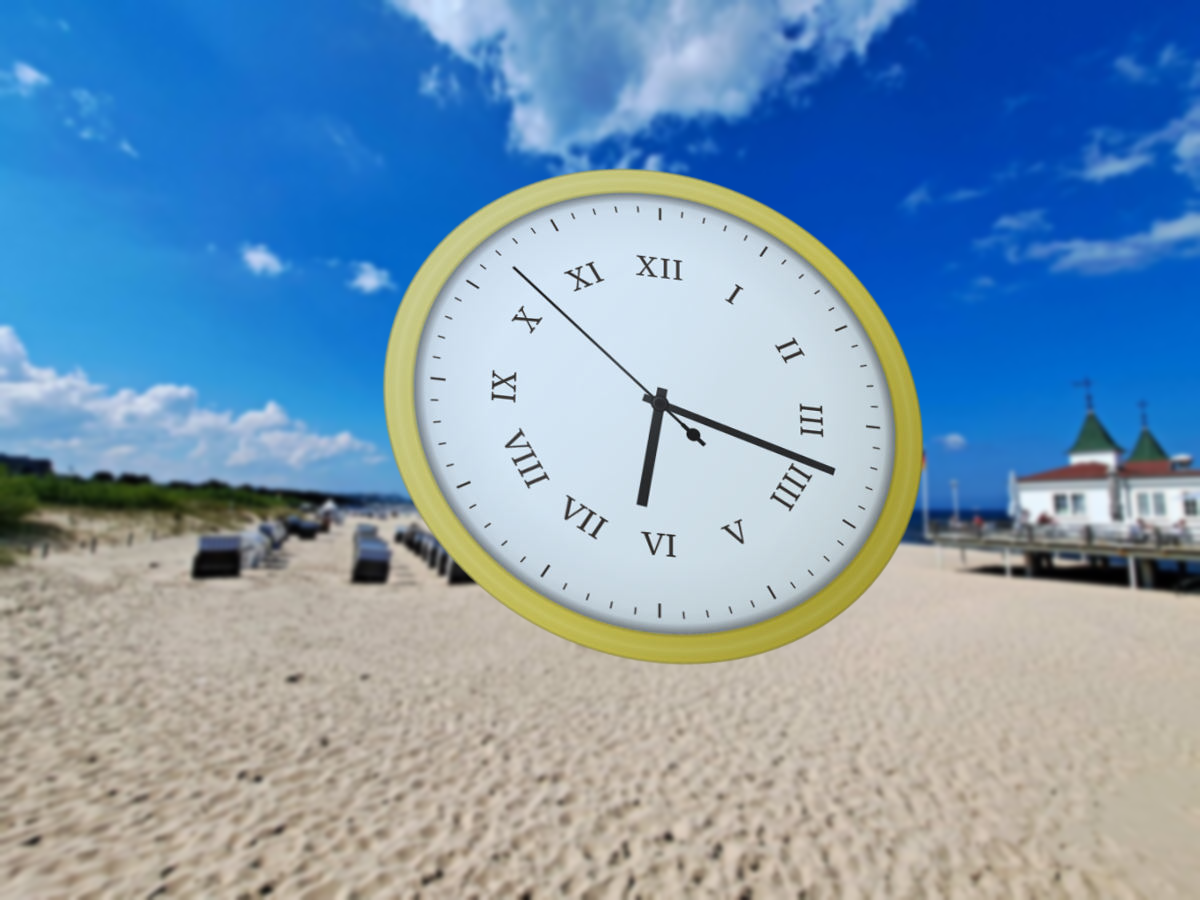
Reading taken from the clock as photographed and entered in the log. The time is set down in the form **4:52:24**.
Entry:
**6:17:52**
